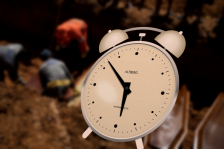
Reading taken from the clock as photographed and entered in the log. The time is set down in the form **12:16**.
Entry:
**5:52**
